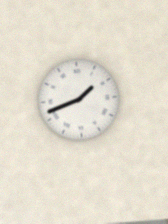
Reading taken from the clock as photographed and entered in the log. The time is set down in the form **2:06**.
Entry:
**1:42**
